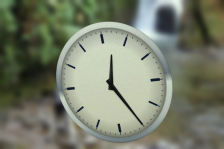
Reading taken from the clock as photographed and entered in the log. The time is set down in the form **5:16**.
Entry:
**12:25**
